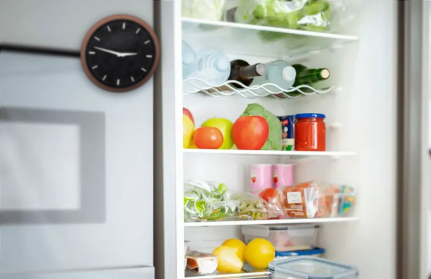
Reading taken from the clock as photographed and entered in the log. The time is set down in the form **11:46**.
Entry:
**2:47**
